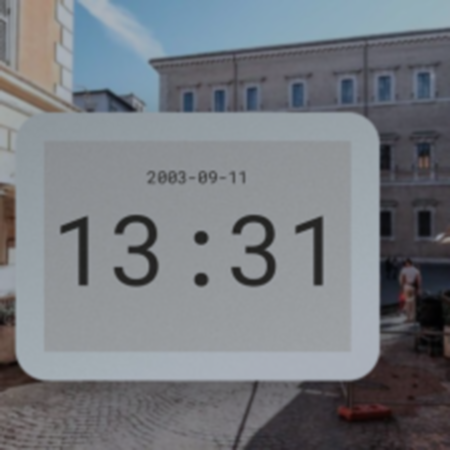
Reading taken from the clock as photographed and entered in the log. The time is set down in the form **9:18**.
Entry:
**13:31**
